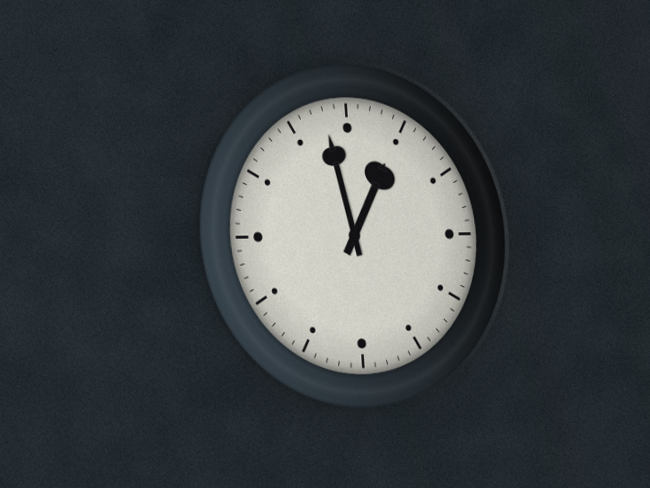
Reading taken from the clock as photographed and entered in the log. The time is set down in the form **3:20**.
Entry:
**12:58**
